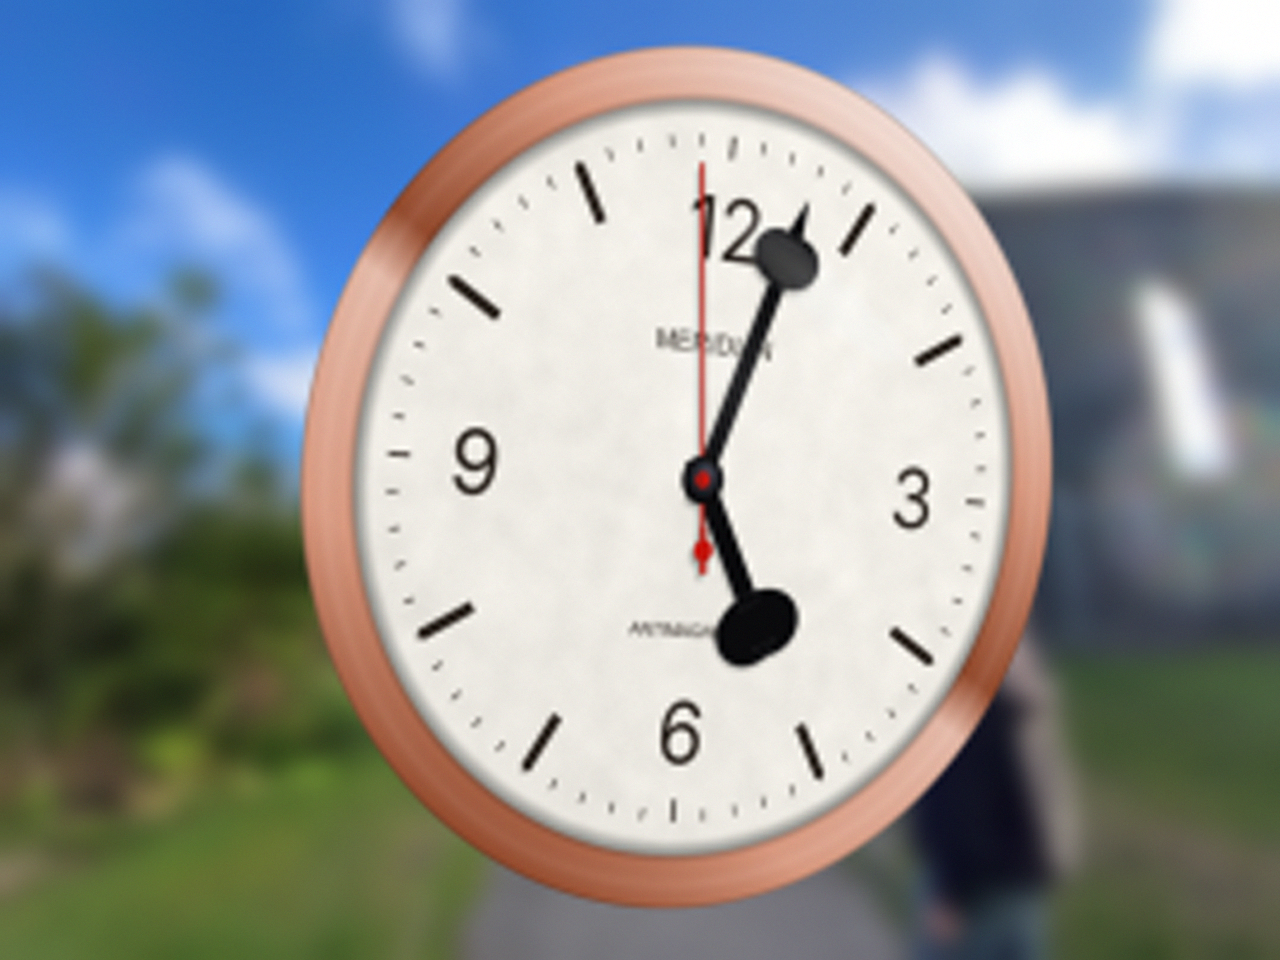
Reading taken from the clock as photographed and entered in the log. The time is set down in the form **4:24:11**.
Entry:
**5:02:59**
